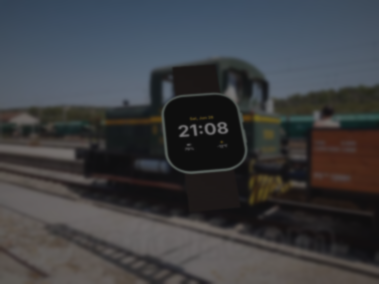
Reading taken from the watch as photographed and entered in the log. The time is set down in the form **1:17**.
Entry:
**21:08**
